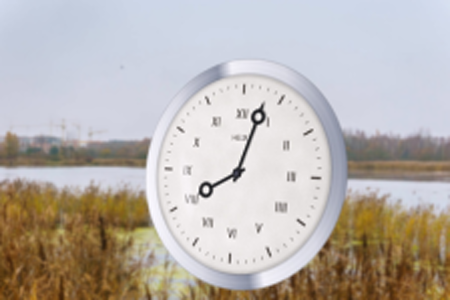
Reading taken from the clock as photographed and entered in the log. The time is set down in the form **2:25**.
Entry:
**8:03**
